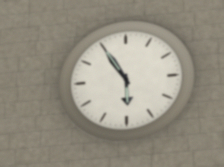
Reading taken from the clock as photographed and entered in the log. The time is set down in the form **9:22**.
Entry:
**5:55**
